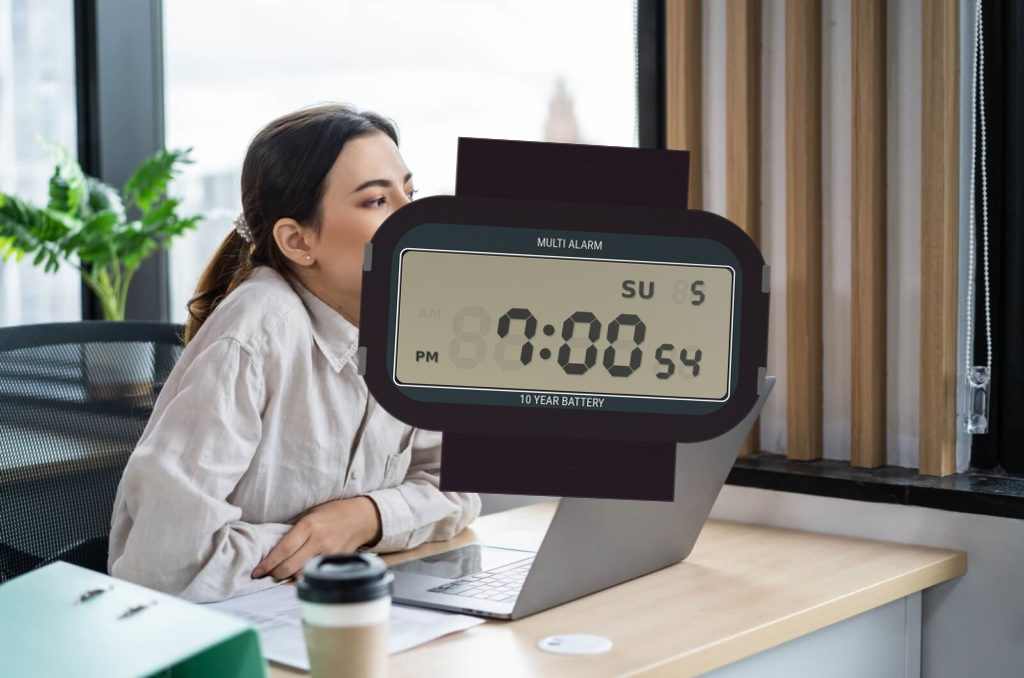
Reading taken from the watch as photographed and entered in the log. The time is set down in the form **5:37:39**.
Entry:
**7:00:54**
